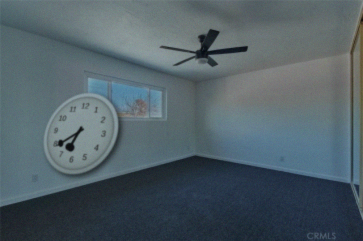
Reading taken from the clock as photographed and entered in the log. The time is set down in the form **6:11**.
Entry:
**6:39**
